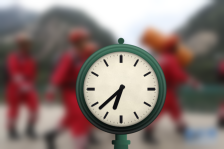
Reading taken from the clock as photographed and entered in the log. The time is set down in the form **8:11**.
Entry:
**6:38**
